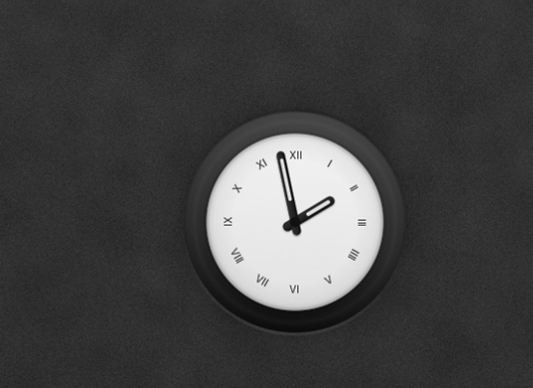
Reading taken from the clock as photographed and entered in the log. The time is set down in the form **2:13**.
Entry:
**1:58**
